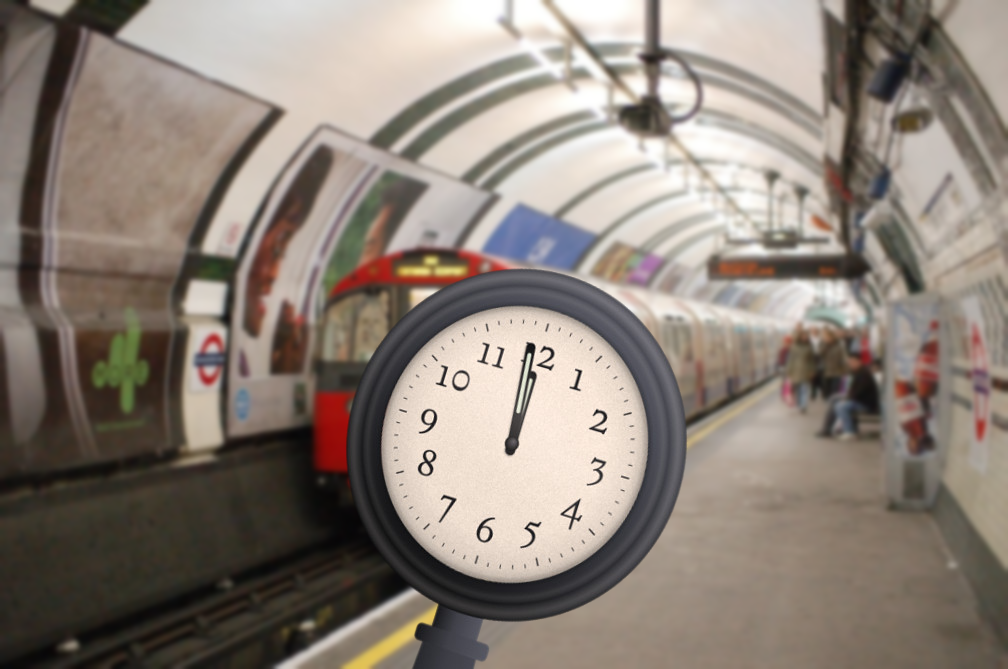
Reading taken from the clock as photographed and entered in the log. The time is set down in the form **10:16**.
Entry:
**11:59**
